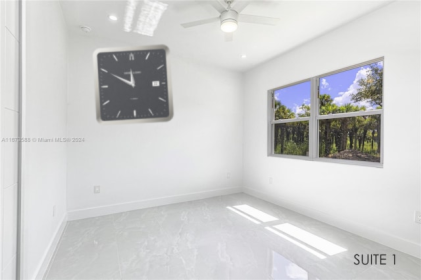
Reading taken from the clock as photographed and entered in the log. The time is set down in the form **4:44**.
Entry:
**11:50**
